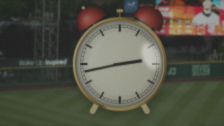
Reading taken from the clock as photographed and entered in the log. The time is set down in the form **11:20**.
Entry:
**2:43**
